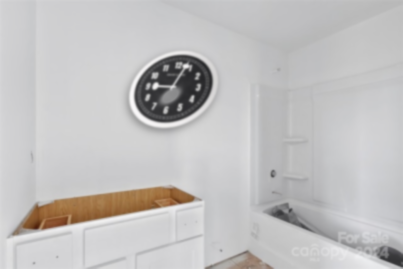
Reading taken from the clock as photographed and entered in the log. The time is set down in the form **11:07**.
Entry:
**9:03**
